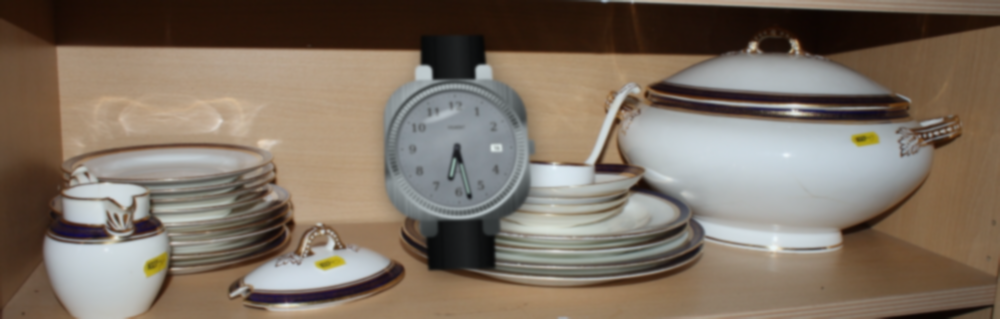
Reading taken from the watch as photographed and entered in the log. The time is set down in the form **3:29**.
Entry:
**6:28**
